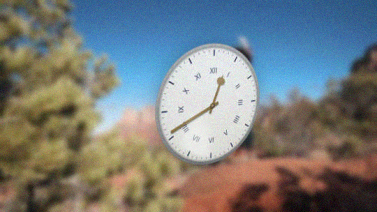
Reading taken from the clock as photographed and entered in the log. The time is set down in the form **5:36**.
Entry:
**12:41**
